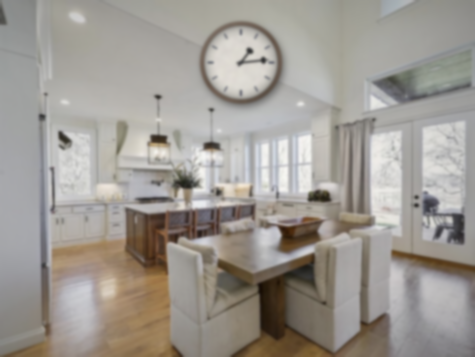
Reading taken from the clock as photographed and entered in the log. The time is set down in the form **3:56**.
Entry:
**1:14**
